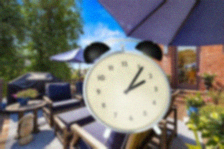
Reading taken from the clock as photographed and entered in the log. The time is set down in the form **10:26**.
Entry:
**2:06**
